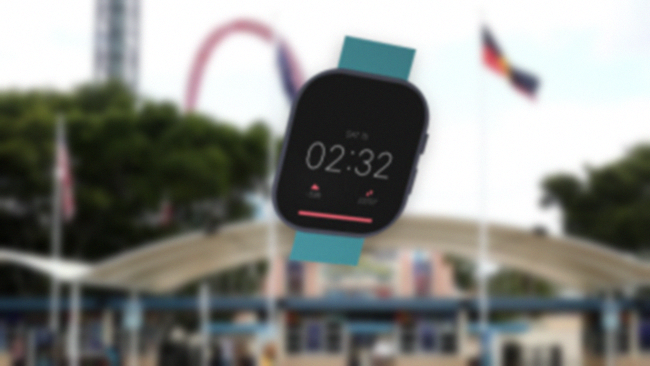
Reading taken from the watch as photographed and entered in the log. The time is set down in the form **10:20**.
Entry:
**2:32**
